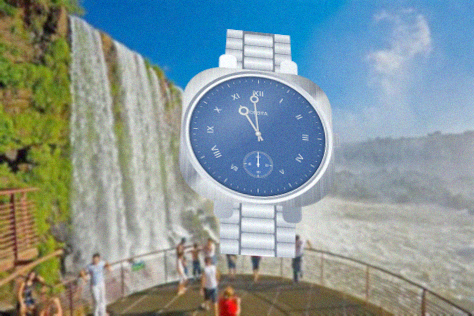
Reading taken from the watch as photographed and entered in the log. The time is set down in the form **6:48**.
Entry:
**10:59**
